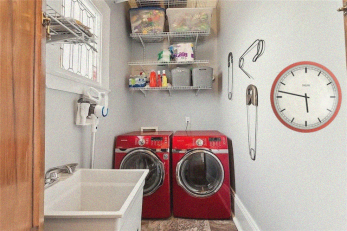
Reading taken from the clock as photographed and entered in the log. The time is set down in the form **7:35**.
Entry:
**5:47**
